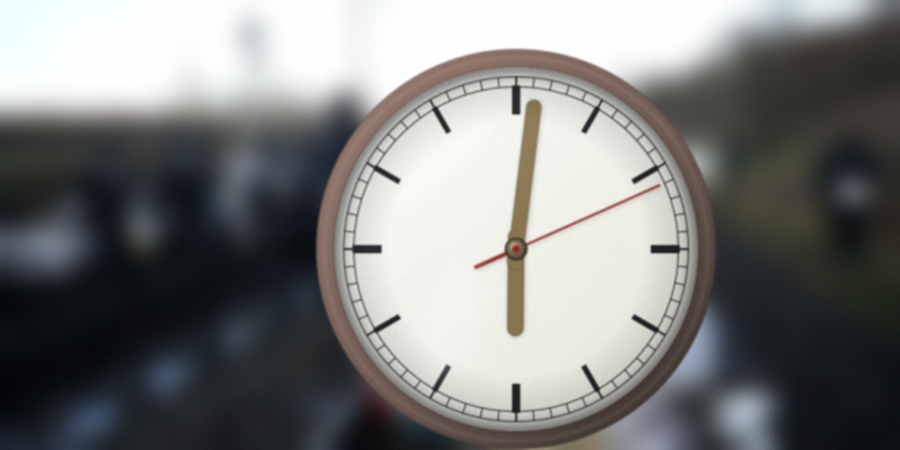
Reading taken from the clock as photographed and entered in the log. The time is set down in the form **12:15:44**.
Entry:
**6:01:11**
